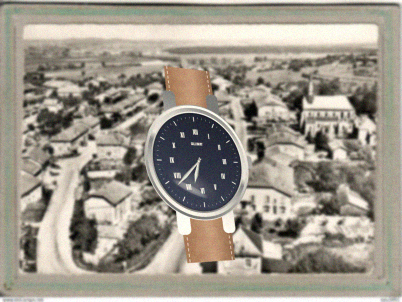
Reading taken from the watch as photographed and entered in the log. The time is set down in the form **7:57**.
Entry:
**6:38**
